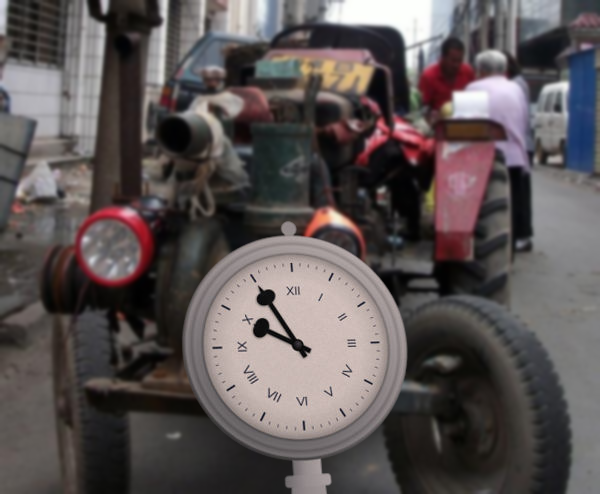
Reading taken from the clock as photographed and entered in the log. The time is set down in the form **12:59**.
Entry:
**9:55**
